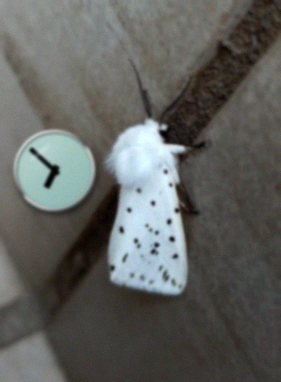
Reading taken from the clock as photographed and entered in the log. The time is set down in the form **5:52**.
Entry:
**6:52**
